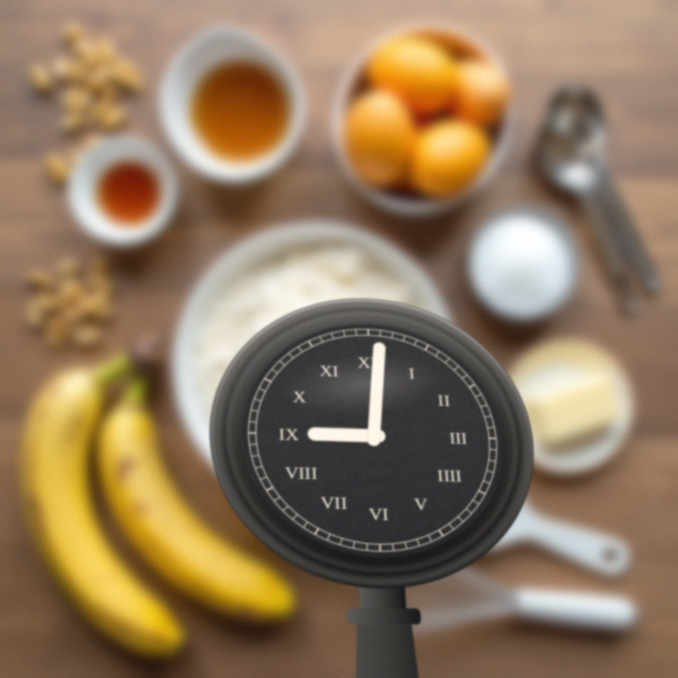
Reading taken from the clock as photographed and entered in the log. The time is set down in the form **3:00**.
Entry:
**9:01**
